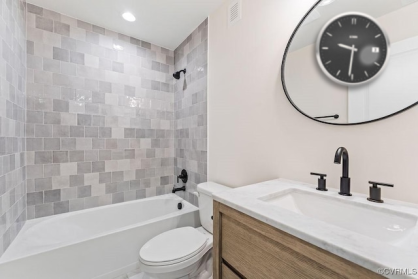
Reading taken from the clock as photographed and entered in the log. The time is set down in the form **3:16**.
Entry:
**9:31**
